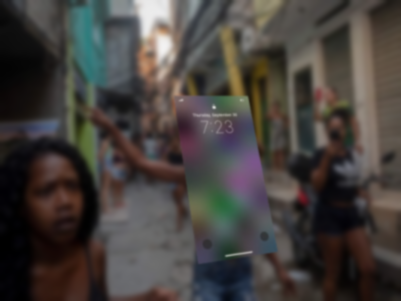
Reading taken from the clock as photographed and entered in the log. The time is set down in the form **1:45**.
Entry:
**7:23**
